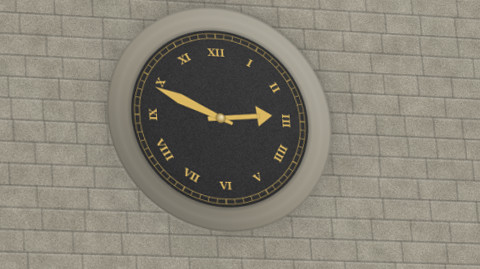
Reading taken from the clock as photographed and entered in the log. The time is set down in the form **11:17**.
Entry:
**2:49**
